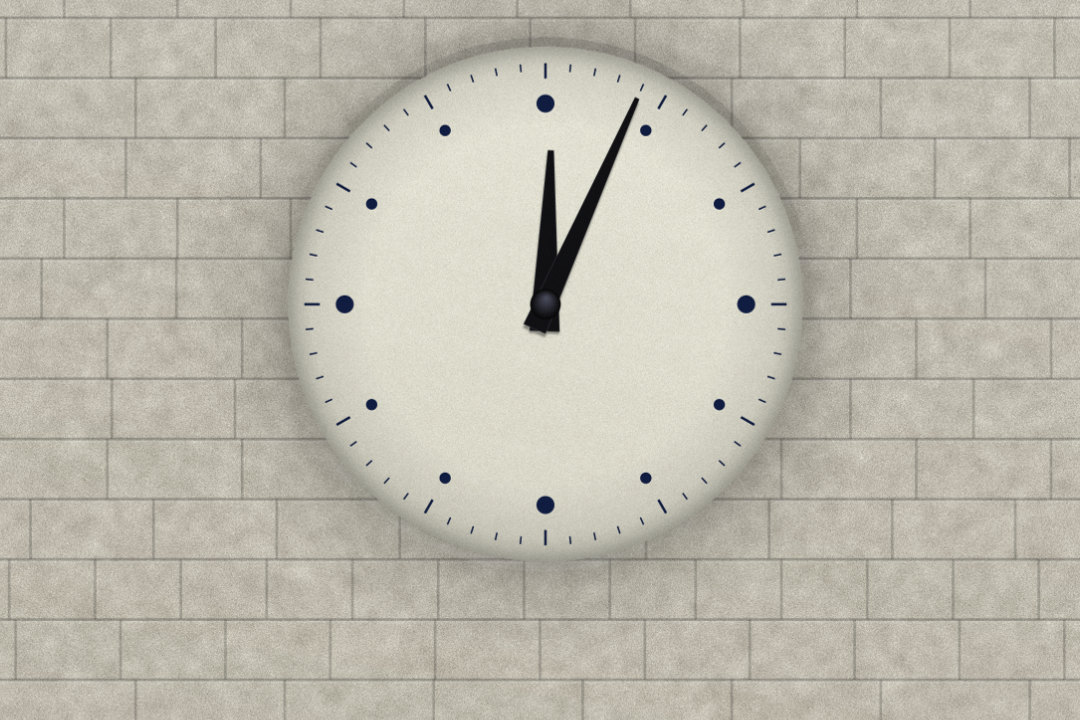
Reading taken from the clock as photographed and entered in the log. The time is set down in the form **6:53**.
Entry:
**12:04**
